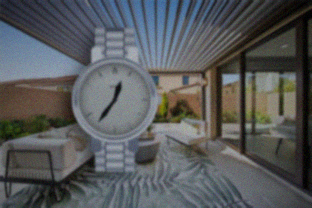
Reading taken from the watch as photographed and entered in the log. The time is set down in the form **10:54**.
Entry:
**12:36**
